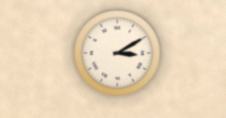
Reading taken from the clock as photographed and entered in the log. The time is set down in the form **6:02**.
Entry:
**3:10**
